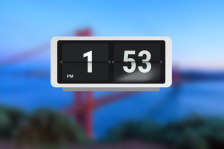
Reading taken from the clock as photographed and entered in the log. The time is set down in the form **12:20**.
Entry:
**1:53**
